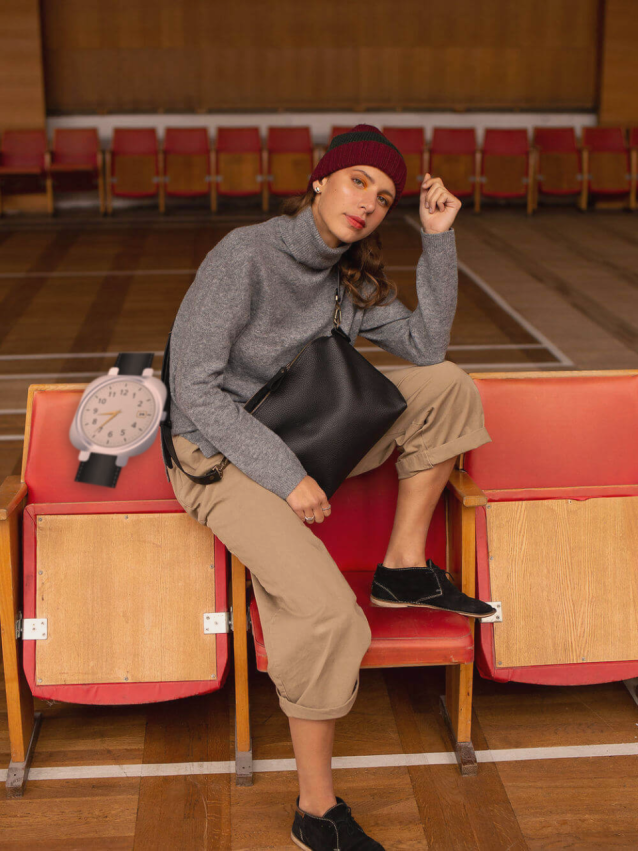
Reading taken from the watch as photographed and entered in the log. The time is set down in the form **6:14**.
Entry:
**8:36**
